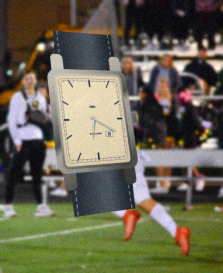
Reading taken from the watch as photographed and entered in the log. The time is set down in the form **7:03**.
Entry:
**6:20**
